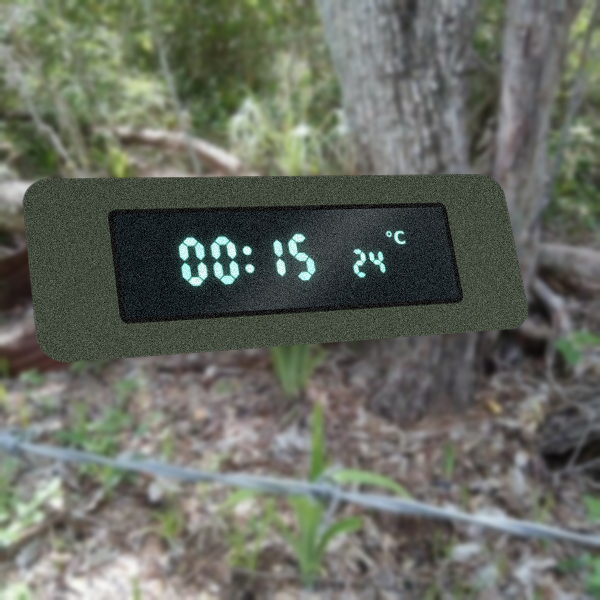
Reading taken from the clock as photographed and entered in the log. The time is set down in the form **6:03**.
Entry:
**0:15**
